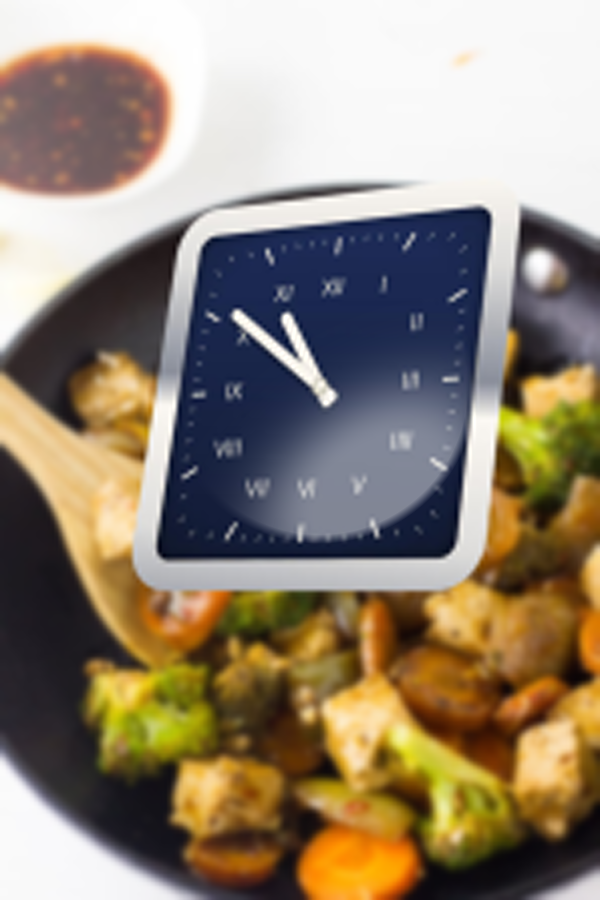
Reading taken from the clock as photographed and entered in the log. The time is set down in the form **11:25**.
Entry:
**10:51**
